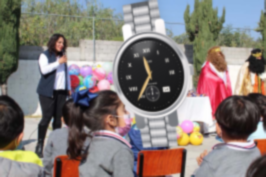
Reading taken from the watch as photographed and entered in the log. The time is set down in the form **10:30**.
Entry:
**11:36**
